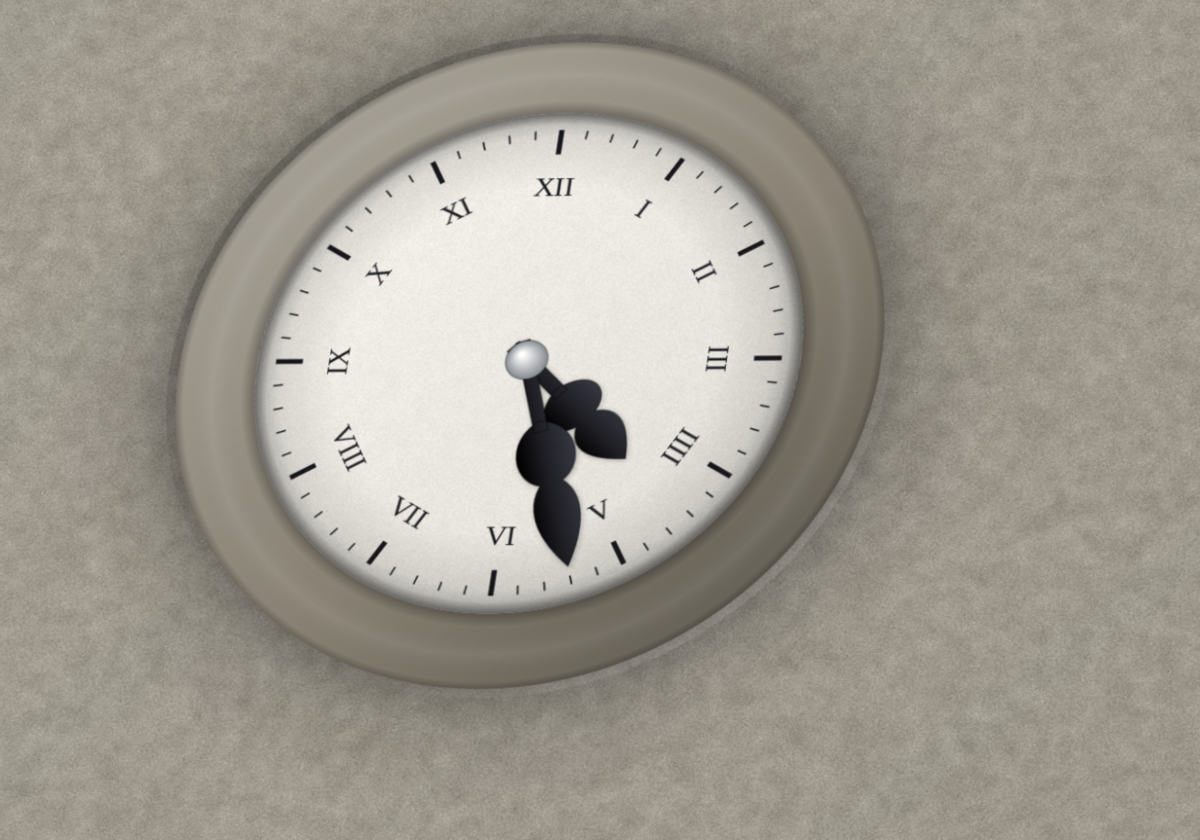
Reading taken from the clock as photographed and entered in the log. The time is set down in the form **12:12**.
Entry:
**4:27**
